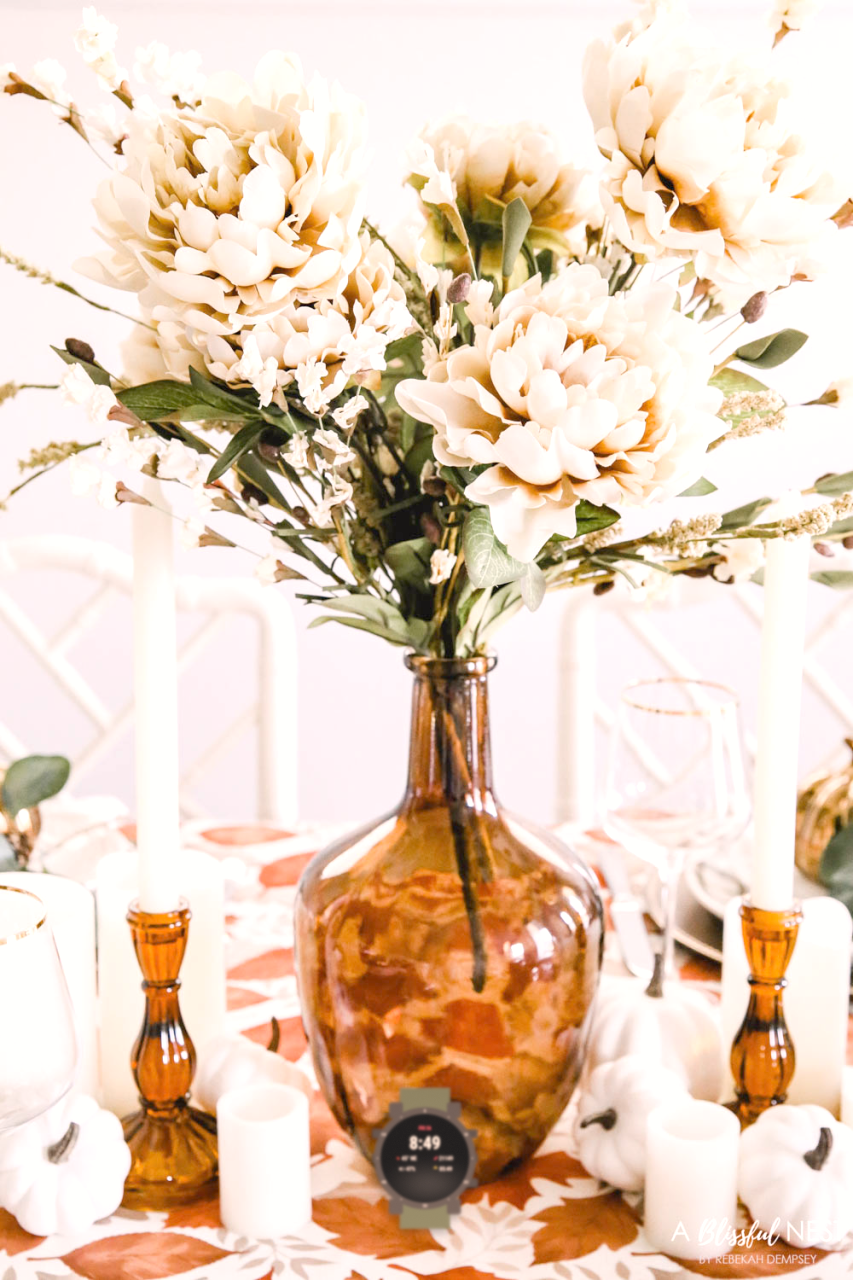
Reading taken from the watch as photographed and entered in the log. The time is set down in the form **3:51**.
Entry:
**8:49**
